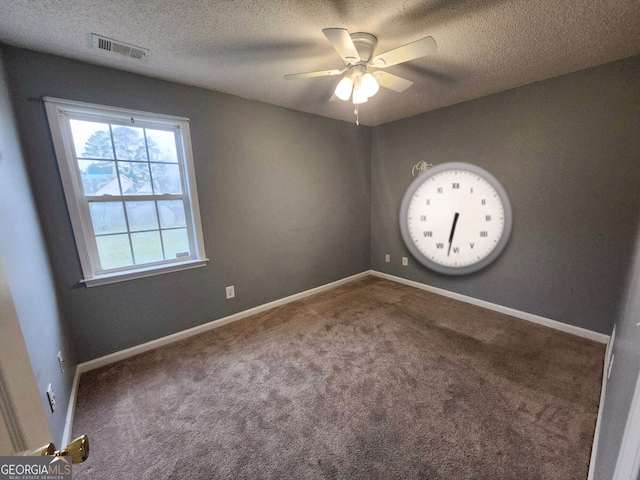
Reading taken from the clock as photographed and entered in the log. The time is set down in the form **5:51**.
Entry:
**6:32**
